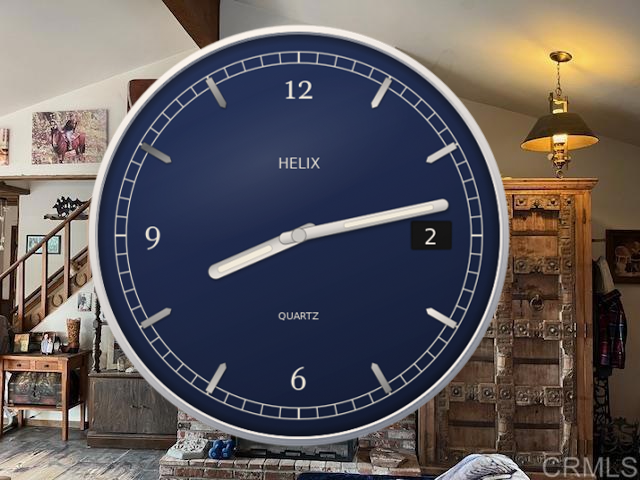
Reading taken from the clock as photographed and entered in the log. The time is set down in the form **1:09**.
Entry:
**8:13**
